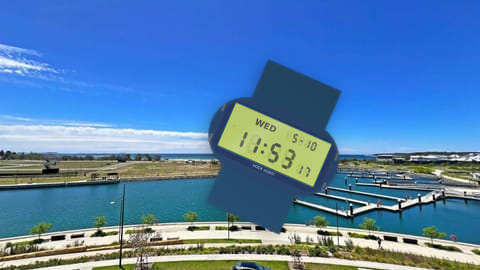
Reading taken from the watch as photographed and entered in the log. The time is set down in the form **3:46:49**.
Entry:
**11:53:17**
